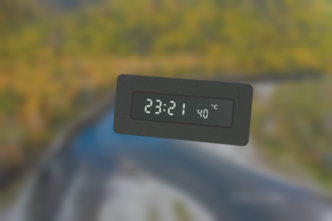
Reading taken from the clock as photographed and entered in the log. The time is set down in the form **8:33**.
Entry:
**23:21**
